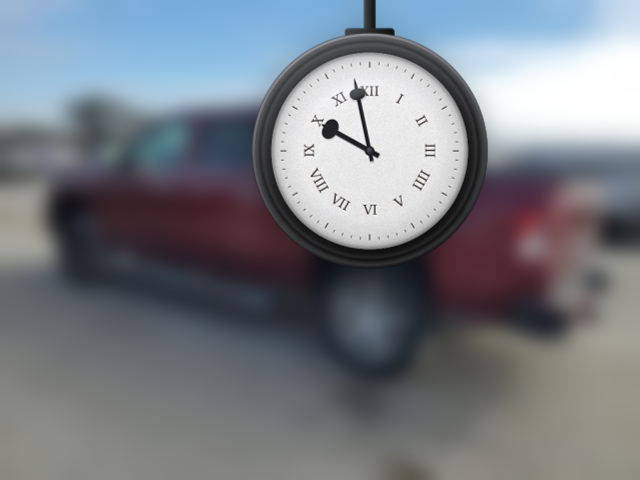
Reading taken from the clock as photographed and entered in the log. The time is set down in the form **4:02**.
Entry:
**9:58**
